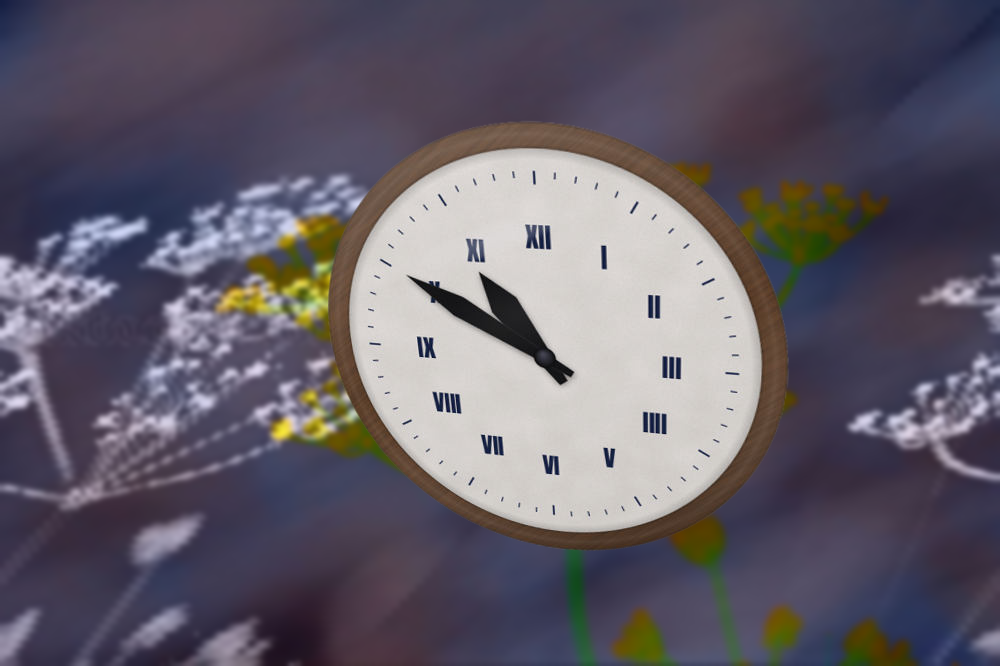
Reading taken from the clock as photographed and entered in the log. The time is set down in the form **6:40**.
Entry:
**10:50**
